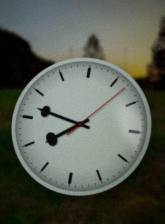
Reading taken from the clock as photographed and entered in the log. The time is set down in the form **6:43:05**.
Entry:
**7:47:07**
